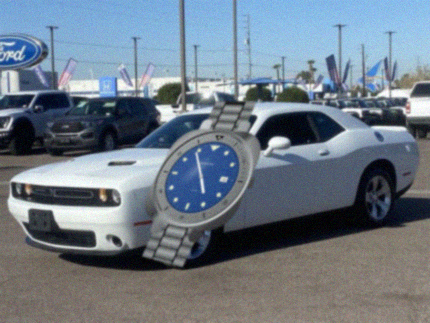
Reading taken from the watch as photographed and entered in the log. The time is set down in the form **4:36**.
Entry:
**4:54**
